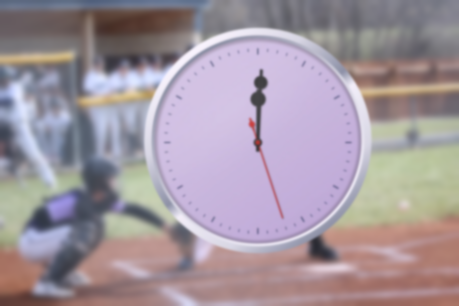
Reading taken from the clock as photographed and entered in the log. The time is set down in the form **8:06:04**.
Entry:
**12:00:27**
